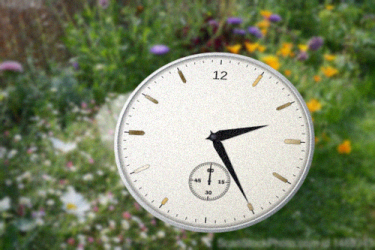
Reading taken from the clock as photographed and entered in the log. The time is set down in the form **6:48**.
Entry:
**2:25**
